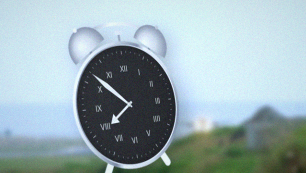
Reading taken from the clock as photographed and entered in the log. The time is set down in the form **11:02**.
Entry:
**7:52**
